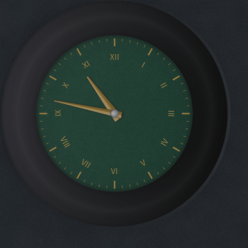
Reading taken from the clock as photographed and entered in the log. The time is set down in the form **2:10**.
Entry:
**10:47**
